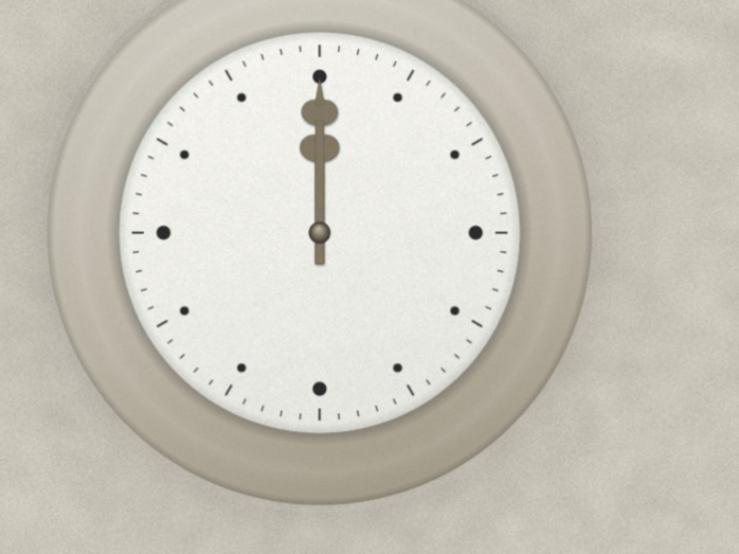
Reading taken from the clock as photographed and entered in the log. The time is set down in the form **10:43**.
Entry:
**12:00**
